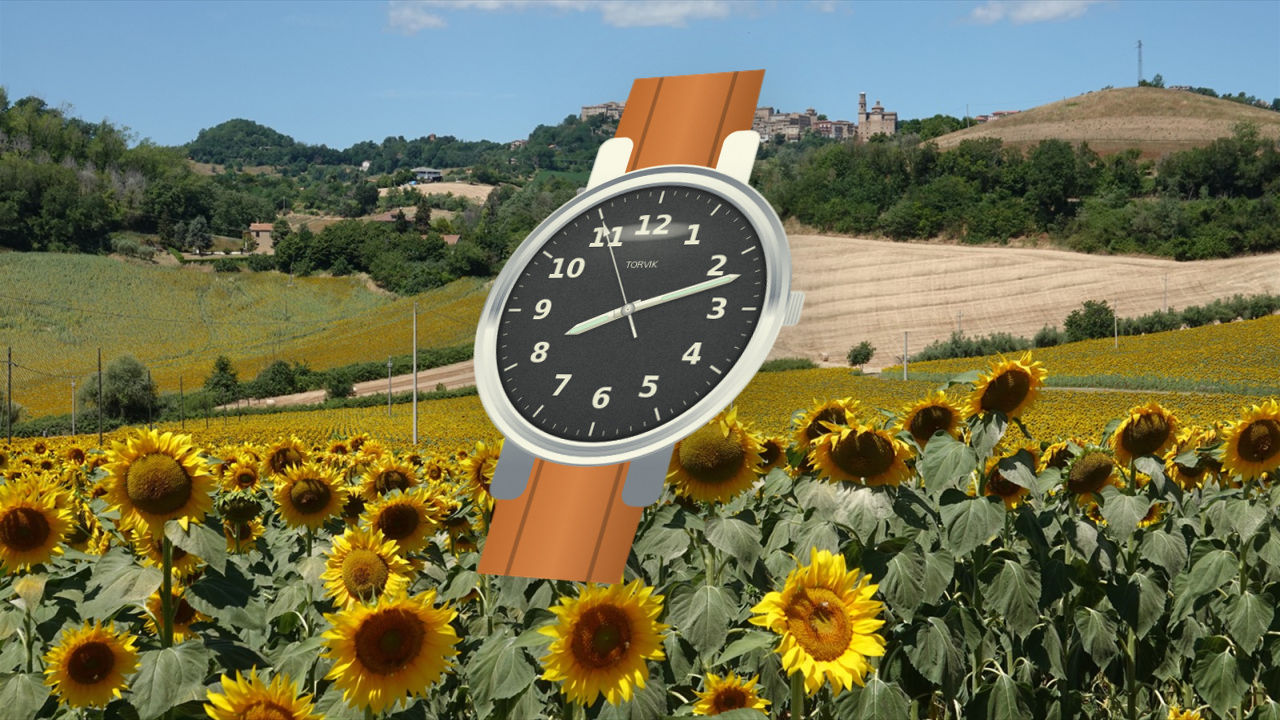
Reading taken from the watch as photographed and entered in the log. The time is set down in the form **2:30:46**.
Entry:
**8:11:55**
